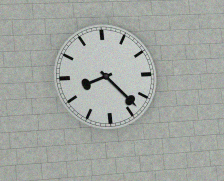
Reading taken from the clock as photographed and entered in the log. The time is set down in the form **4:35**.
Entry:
**8:23**
